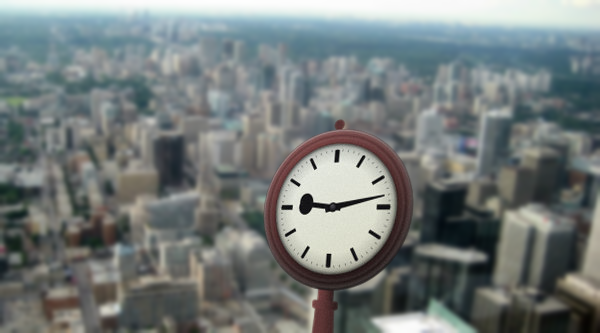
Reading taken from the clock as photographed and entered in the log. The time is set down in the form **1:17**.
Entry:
**9:13**
